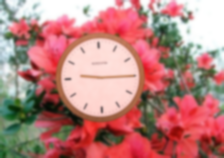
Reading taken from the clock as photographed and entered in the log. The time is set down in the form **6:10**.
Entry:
**9:15**
